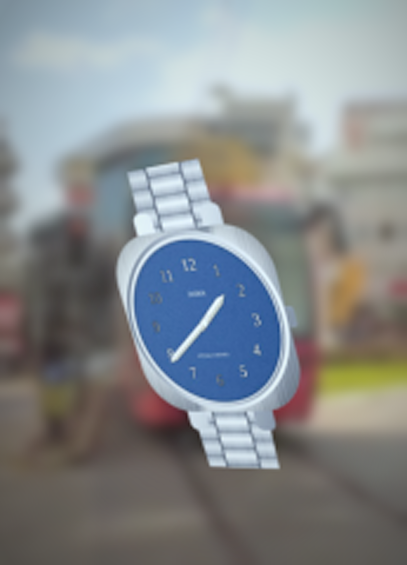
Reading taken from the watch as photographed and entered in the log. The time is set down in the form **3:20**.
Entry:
**1:39**
